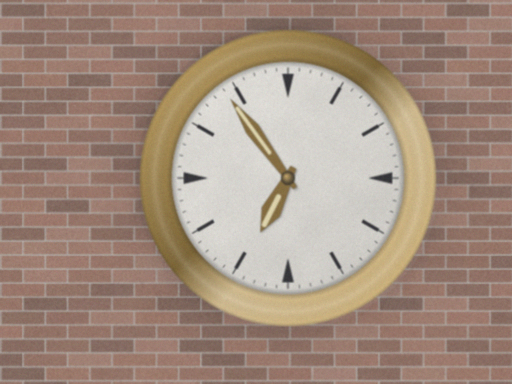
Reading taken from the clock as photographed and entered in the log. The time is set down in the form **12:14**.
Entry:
**6:54**
